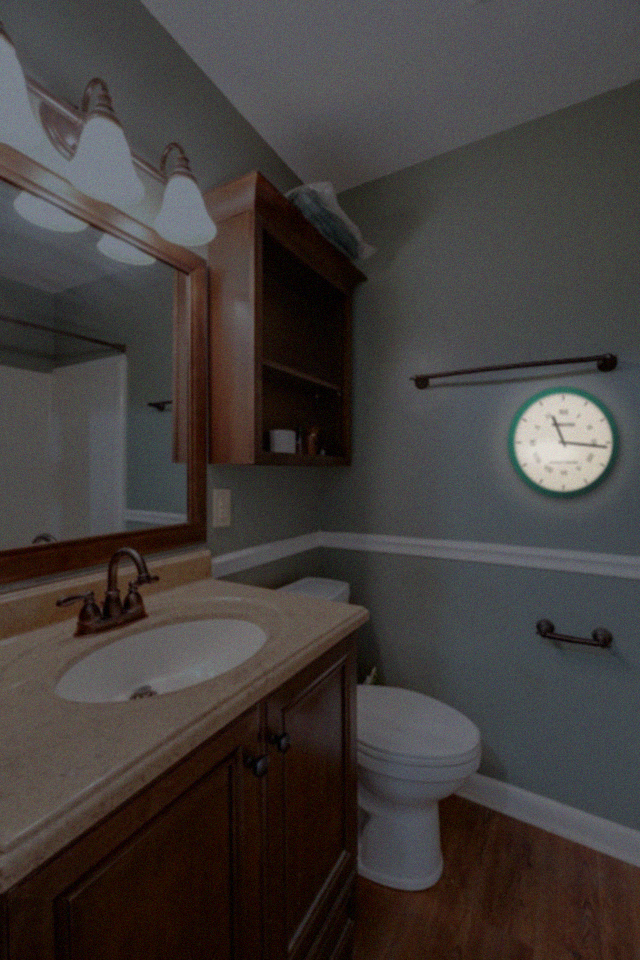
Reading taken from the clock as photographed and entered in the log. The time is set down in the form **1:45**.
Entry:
**11:16**
